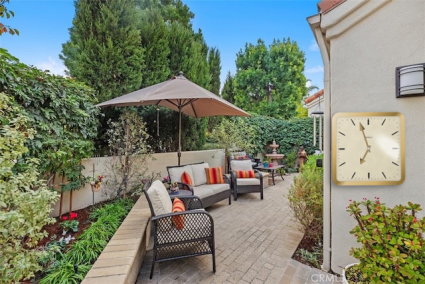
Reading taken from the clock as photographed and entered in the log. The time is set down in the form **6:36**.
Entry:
**6:57**
